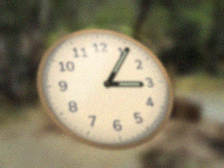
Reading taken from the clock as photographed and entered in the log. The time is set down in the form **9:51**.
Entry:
**3:06**
